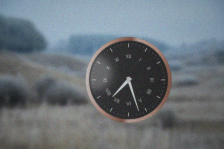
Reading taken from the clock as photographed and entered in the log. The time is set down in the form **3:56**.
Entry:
**7:27**
